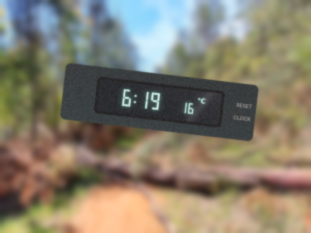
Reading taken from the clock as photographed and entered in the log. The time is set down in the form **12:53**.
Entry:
**6:19**
